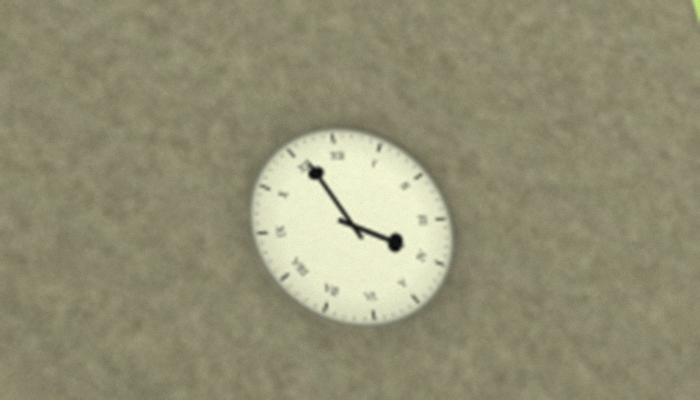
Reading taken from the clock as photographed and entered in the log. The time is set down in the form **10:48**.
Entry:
**3:56**
